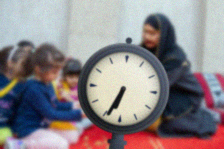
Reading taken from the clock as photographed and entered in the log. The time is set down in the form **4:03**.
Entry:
**6:34**
